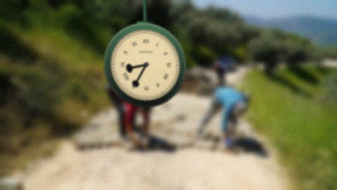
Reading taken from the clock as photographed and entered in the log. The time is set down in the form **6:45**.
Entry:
**8:35**
